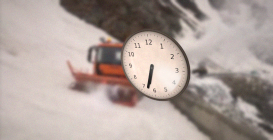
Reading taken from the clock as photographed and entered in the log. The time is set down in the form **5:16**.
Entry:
**6:33**
